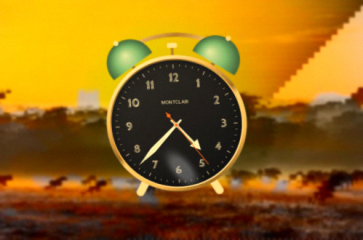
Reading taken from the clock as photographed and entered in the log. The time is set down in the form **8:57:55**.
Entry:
**4:37:24**
